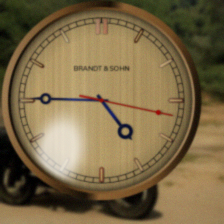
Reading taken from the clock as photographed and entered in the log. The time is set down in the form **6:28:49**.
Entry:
**4:45:17**
